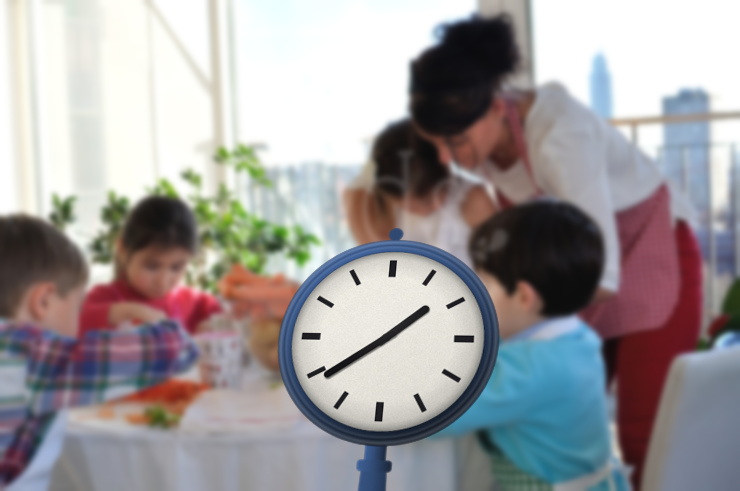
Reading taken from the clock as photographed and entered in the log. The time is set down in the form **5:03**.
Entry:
**1:39**
